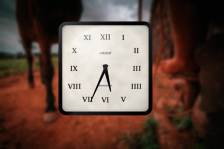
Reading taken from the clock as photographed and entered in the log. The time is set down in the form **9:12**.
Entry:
**5:34**
